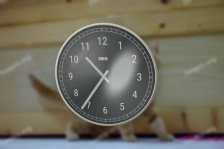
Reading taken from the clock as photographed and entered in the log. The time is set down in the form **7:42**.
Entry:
**10:36**
